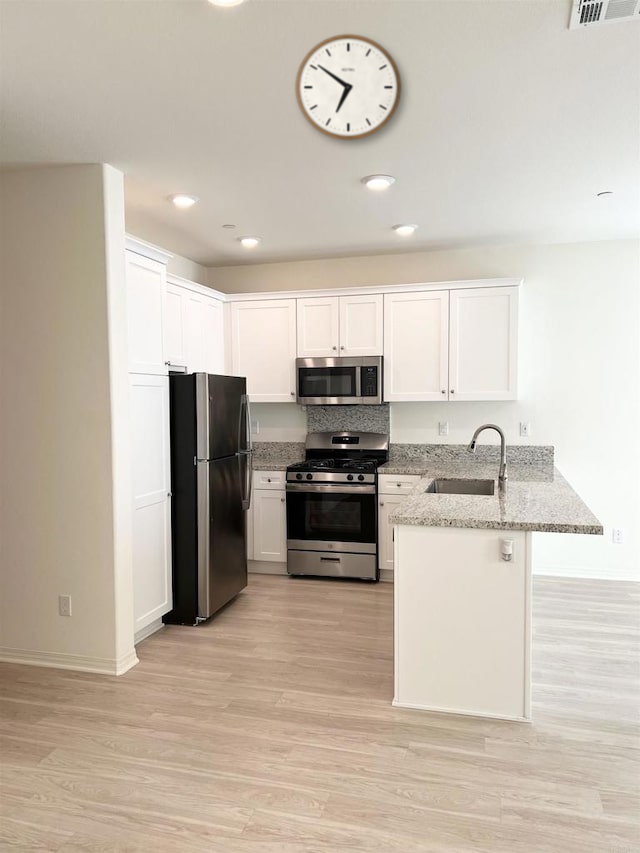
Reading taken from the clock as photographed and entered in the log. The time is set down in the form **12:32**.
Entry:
**6:51**
